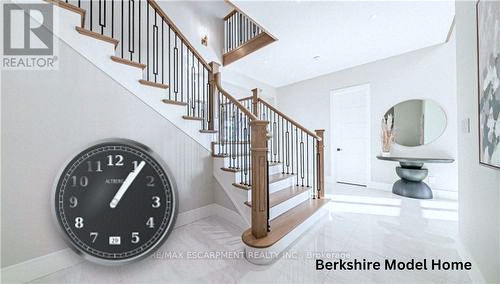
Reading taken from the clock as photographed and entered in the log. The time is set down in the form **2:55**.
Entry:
**1:06**
